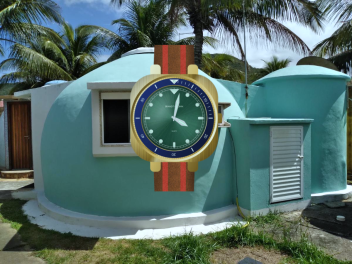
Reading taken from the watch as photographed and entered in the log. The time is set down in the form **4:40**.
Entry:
**4:02**
